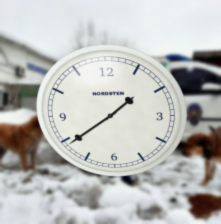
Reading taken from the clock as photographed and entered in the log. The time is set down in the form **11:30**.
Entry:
**1:39**
